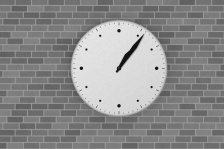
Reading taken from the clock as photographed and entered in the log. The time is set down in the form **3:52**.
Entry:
**1:06**
